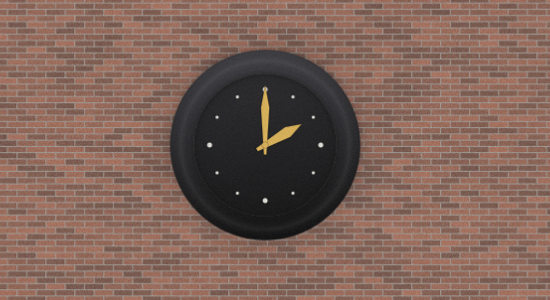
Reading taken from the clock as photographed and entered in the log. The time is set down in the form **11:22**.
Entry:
**2:00**
